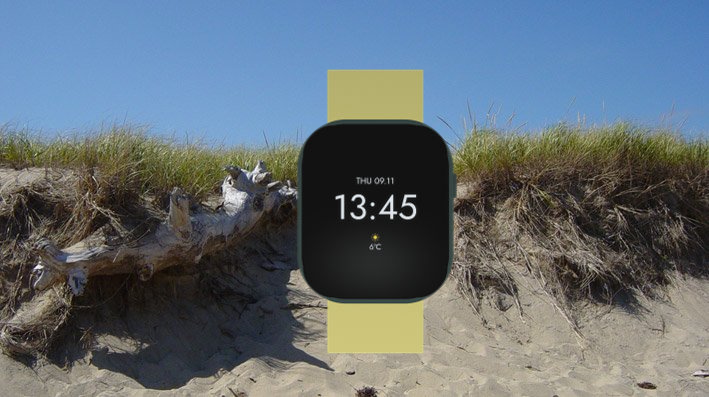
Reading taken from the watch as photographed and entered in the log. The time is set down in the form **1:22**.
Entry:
**13:45**
